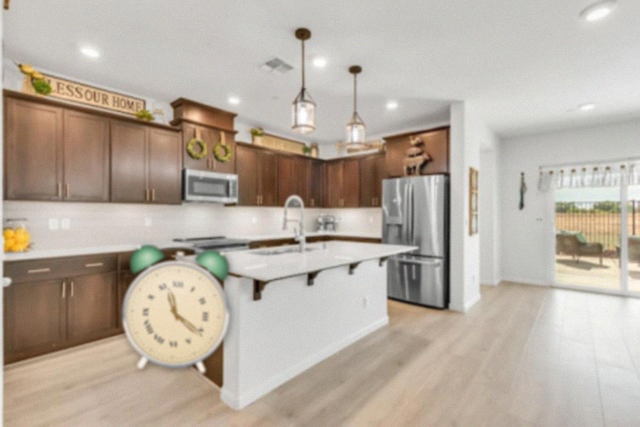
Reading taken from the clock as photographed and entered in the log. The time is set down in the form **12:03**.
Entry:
**11:21**
